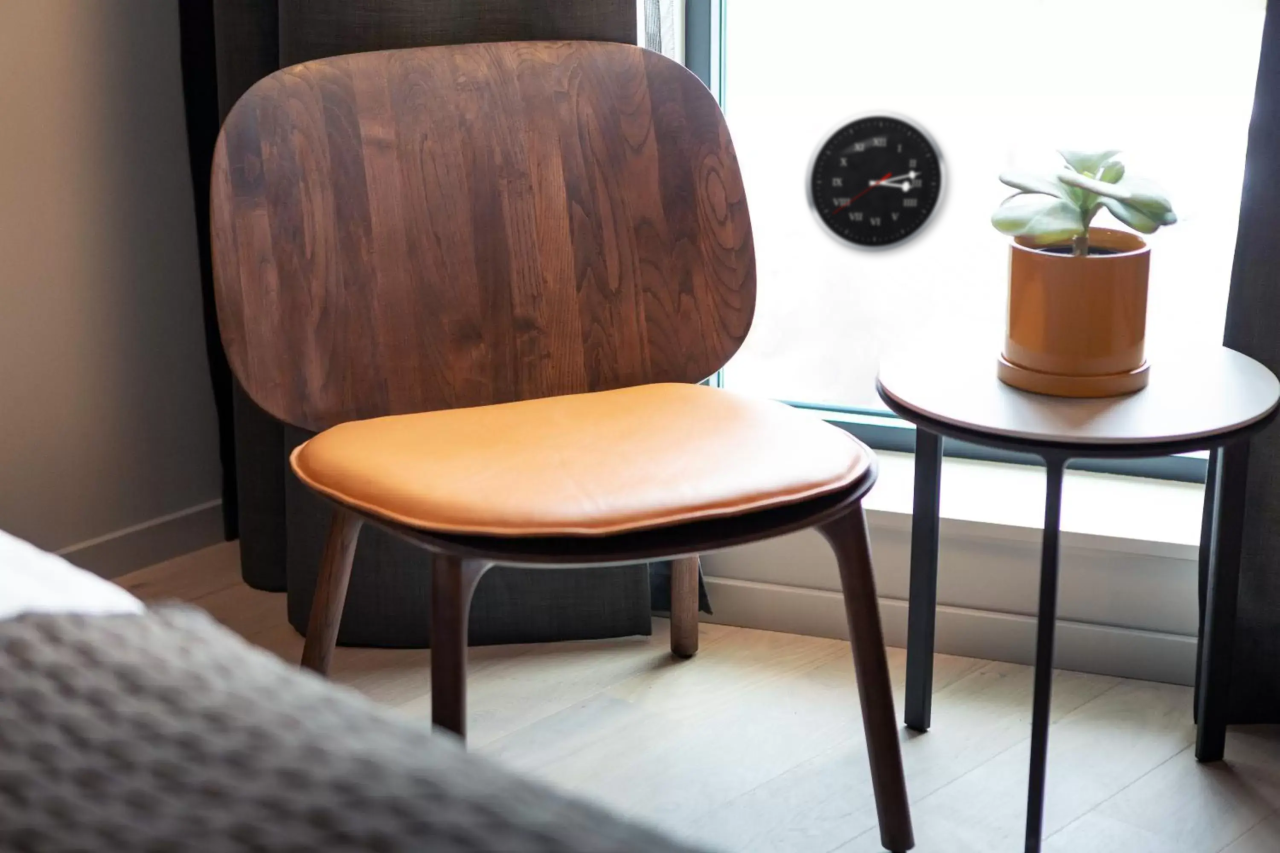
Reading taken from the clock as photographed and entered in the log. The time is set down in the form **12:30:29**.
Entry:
**3:12:39**
